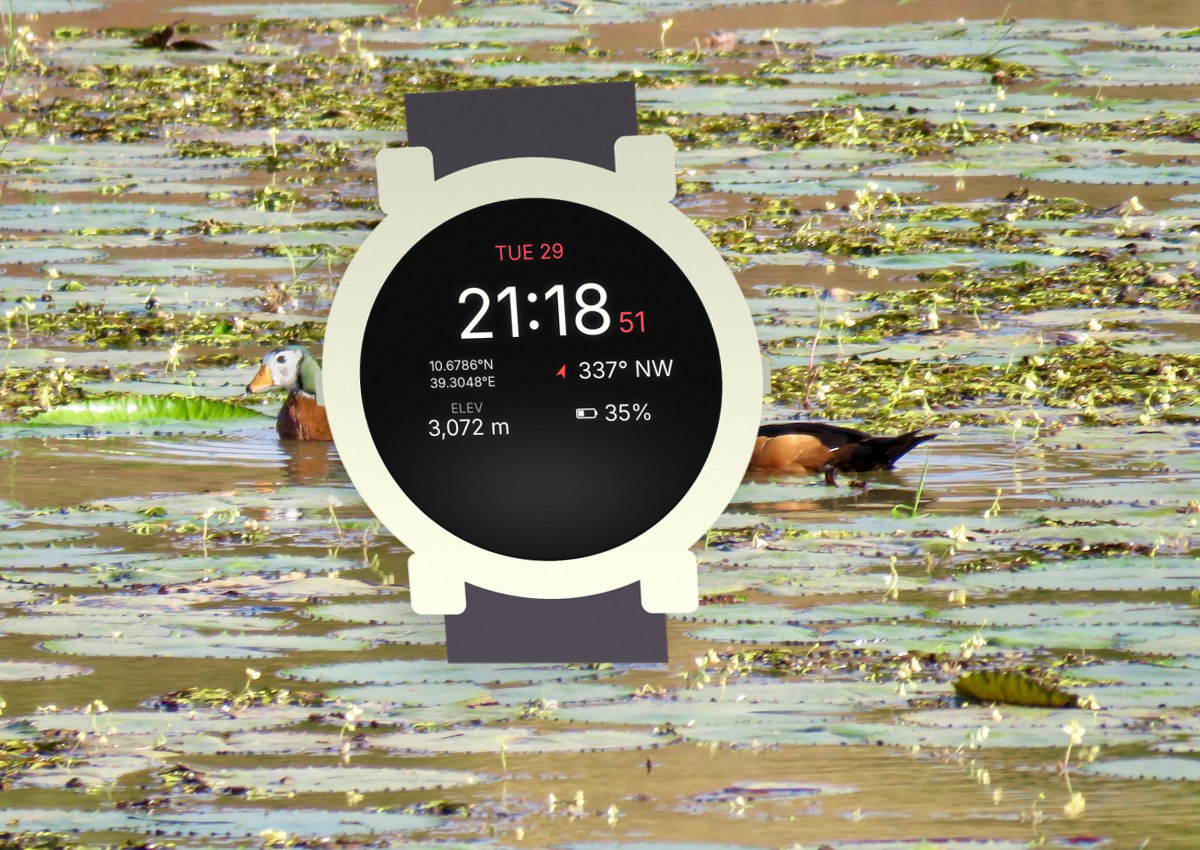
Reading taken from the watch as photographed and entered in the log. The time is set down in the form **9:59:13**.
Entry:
**21:18:51**
